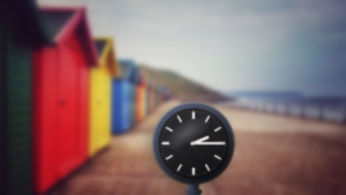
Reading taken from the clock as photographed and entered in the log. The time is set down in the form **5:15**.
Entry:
**2:15**
